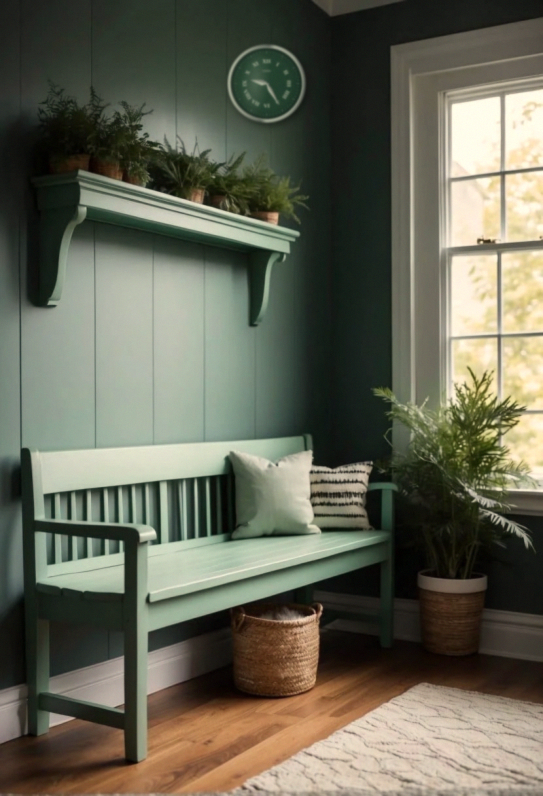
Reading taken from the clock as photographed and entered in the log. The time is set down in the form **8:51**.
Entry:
**9:25**
